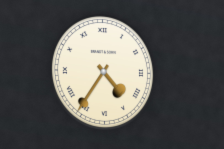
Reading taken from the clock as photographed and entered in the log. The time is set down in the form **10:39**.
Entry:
**4:36**
